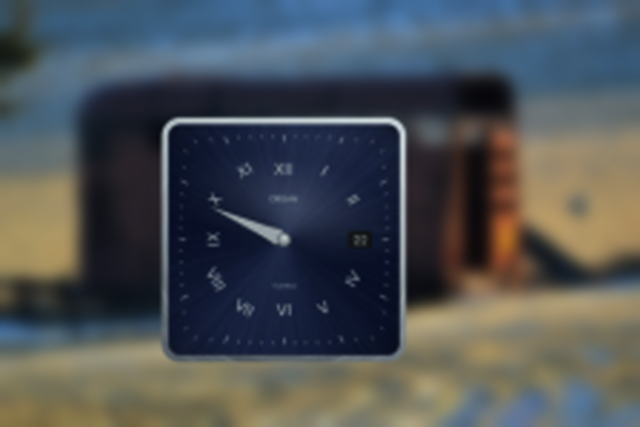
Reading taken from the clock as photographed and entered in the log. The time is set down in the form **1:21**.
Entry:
**9:49**
